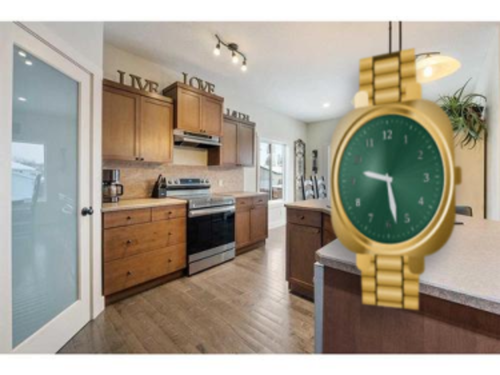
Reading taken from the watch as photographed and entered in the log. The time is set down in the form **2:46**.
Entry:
**9:28**
